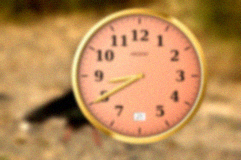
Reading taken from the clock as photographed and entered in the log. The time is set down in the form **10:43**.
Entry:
**8:40**
